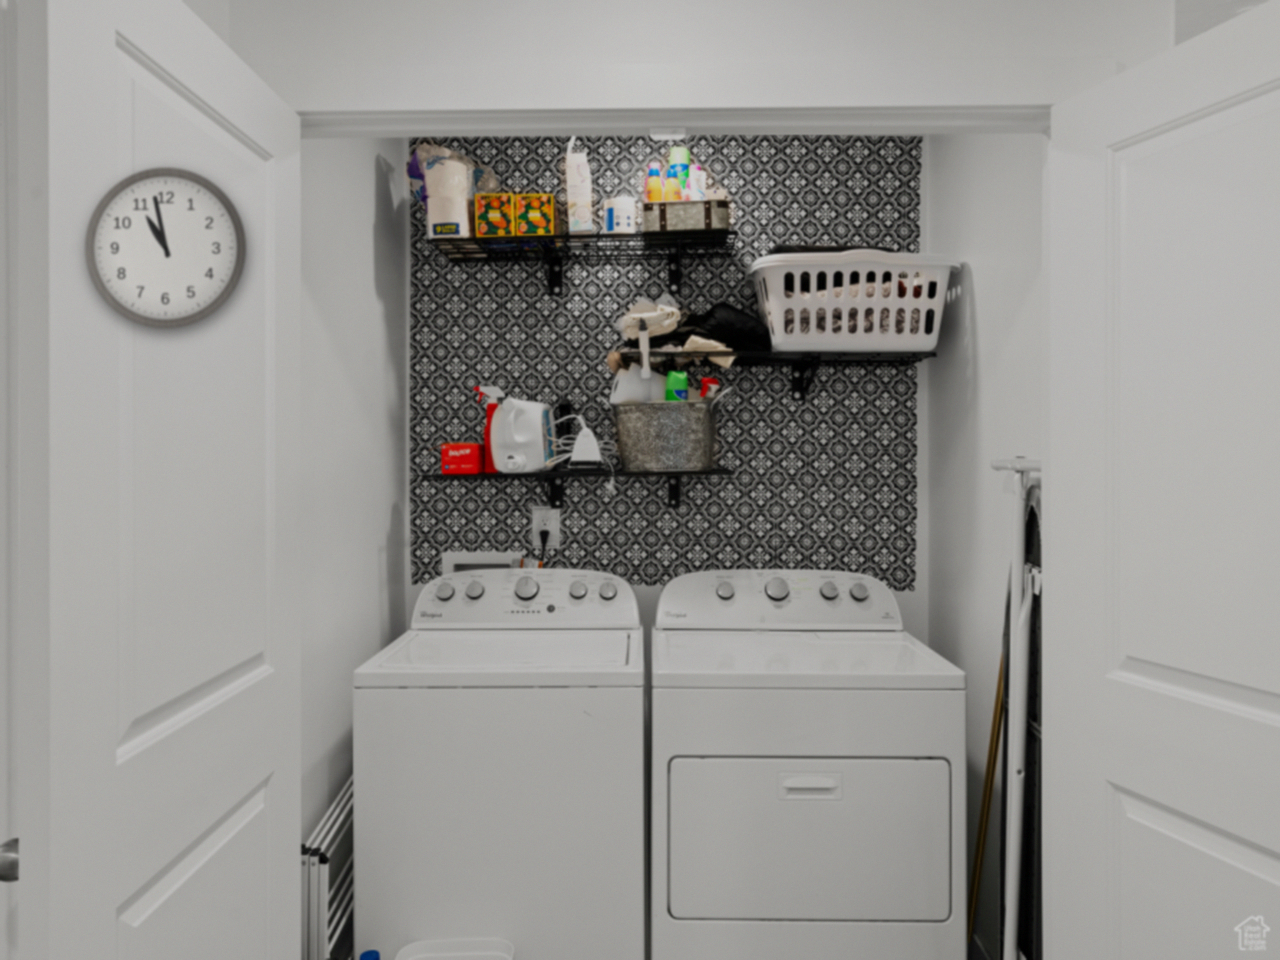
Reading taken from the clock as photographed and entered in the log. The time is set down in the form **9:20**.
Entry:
**10:58**
